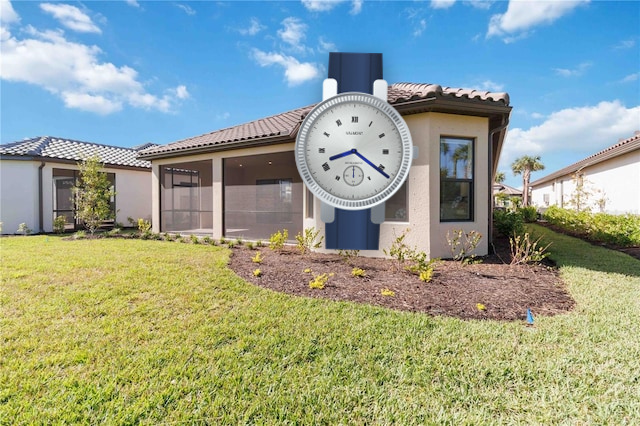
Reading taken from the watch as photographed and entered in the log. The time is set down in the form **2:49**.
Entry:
**8:21**
